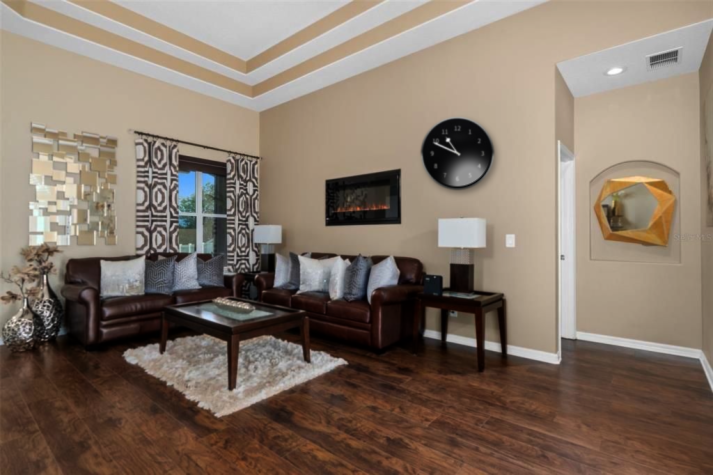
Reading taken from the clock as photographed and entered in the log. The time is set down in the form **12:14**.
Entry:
**10:49**
